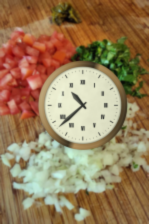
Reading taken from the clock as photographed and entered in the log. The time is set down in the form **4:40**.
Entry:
**10:38**
